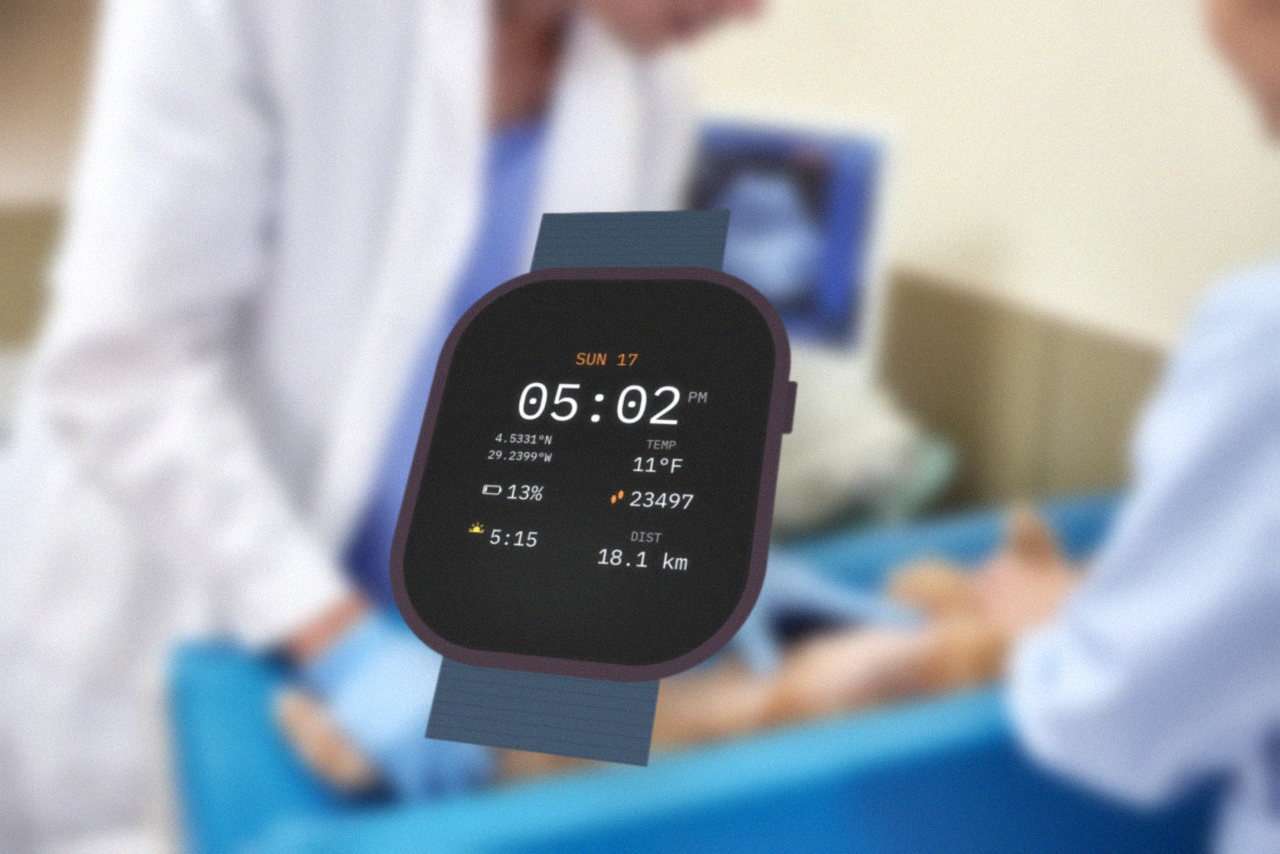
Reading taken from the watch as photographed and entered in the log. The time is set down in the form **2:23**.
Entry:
**5:02**
